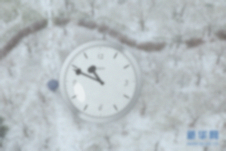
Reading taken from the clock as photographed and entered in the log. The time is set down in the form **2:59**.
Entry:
**10:49**
